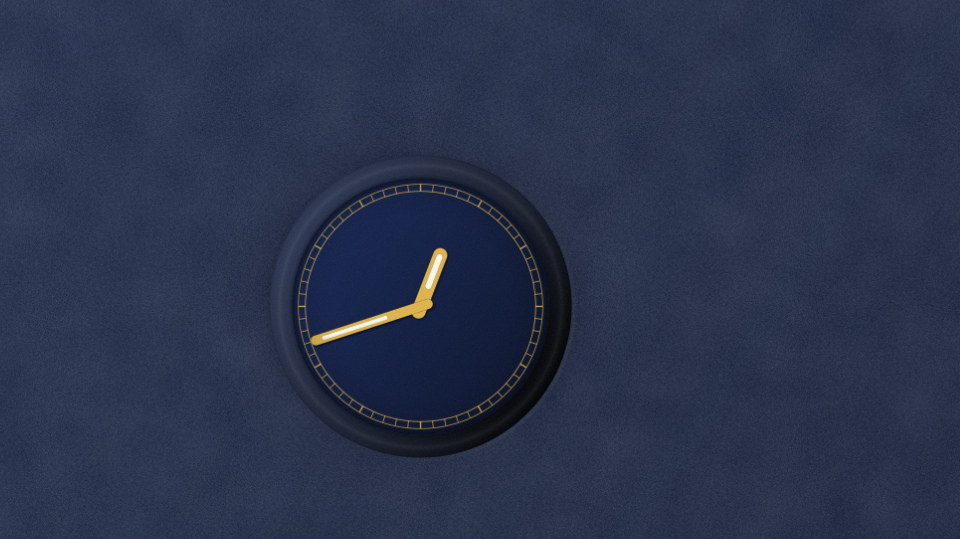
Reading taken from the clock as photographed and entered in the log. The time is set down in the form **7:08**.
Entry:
**12:42**
